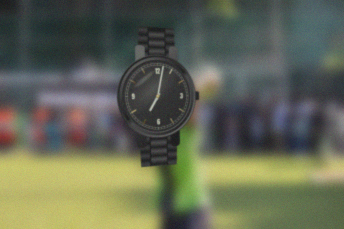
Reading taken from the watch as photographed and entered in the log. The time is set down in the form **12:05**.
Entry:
**7:02**
